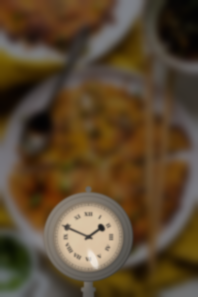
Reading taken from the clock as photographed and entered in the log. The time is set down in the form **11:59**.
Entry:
**1:49**
